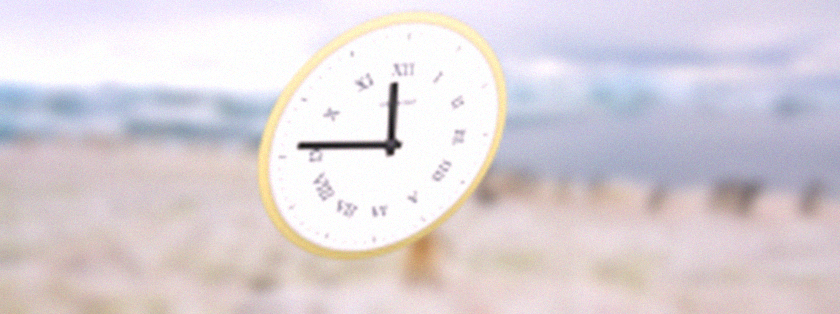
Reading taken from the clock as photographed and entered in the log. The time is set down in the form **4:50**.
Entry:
**11:46**
